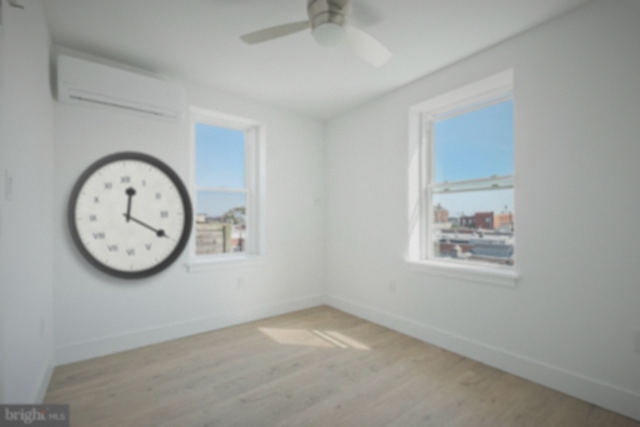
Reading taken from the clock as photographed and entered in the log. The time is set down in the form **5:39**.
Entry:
**12:20**
